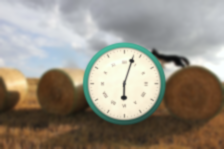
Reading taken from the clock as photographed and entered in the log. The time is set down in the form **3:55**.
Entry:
**6:03**
